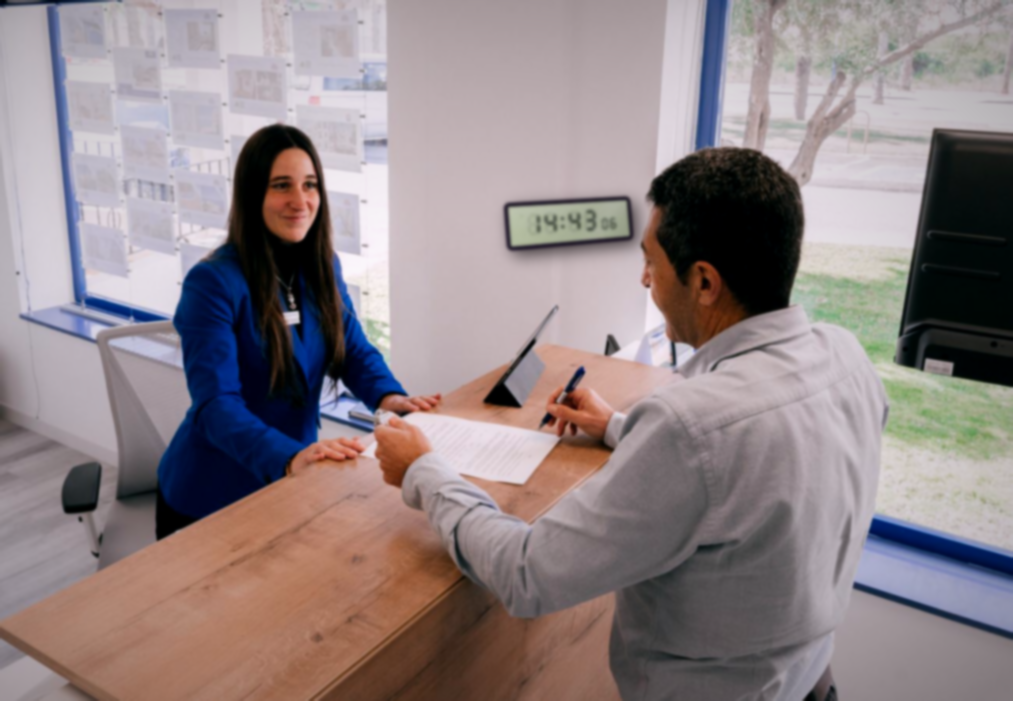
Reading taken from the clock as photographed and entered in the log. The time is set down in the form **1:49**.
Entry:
**14:43**
